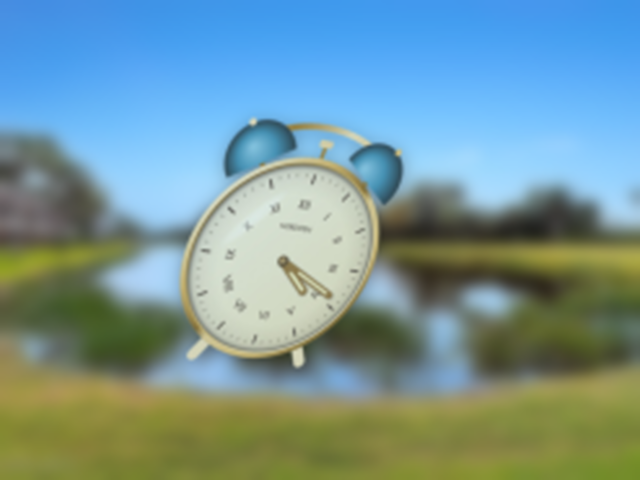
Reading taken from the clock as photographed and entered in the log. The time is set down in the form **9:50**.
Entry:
**4:19**
